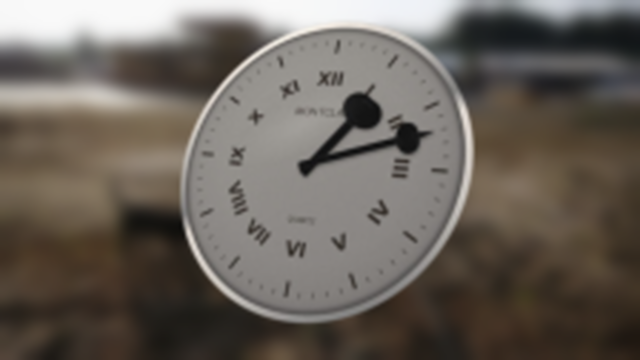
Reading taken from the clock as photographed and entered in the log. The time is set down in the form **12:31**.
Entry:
**1:12**
